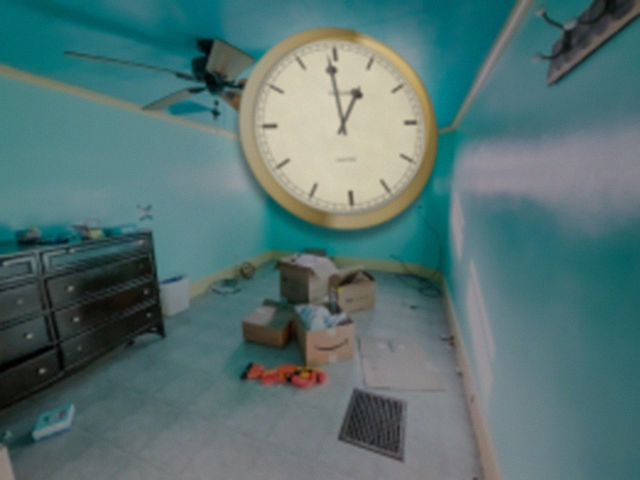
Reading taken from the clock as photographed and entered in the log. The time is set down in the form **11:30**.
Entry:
**12:59**
